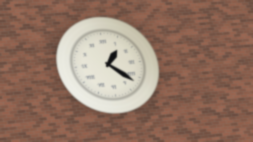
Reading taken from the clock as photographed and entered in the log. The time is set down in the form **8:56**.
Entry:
**1:22**
